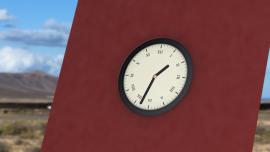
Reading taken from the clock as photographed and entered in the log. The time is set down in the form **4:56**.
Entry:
**1:33**
